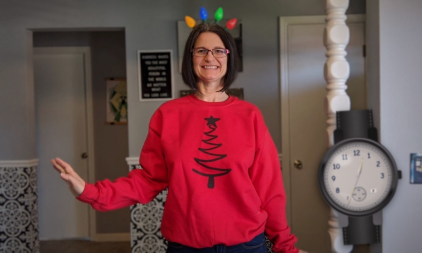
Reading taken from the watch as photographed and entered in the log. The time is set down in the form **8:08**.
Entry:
**12:34**
